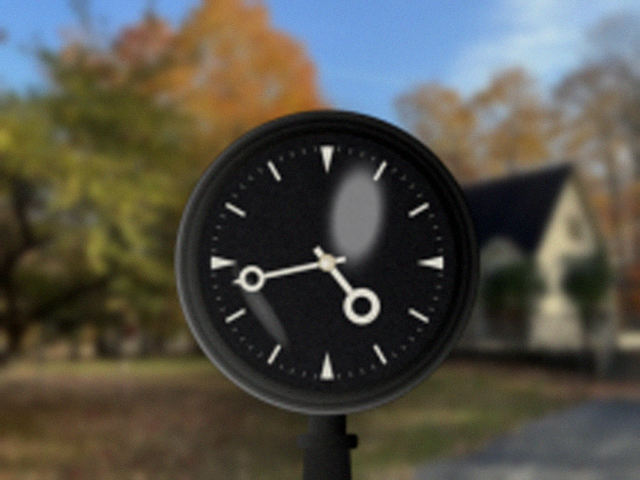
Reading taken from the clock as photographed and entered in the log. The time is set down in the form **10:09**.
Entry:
**4:43**
